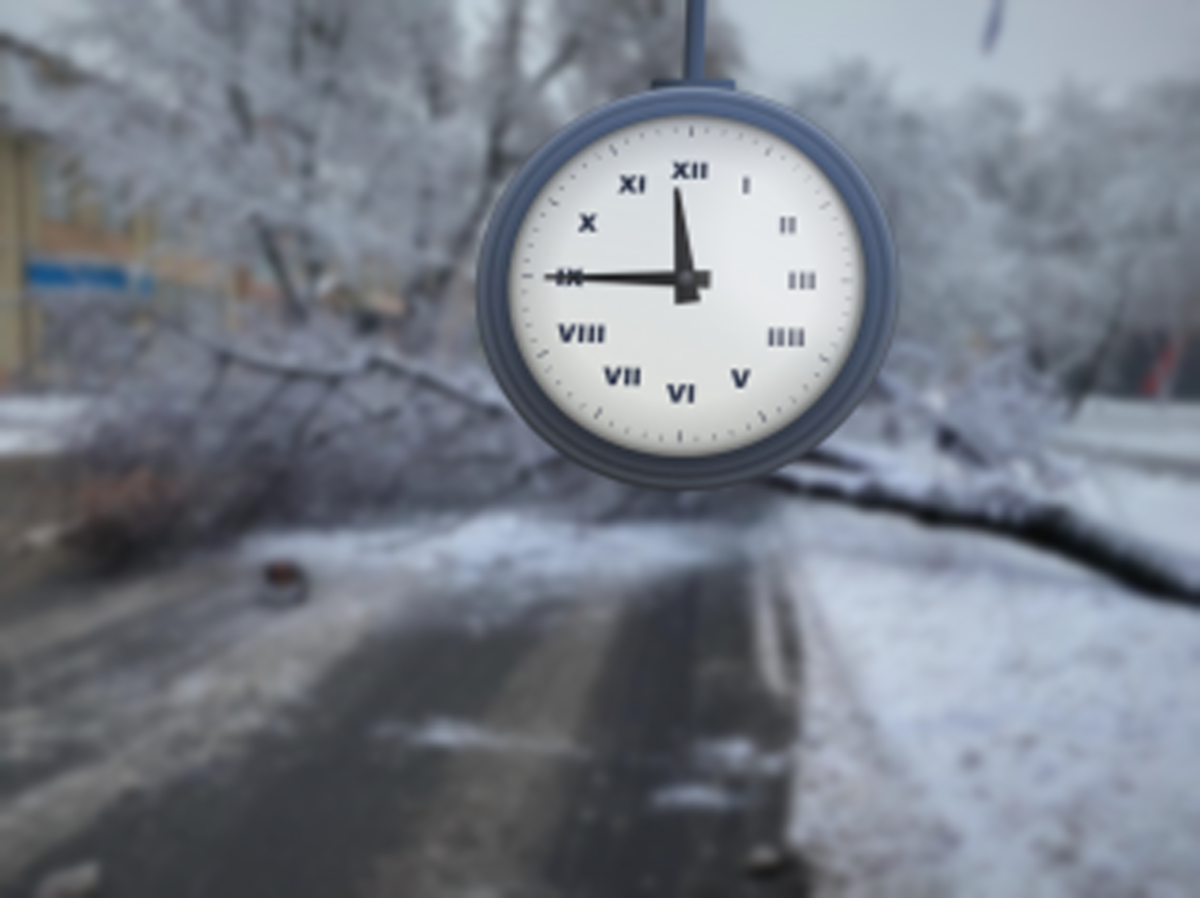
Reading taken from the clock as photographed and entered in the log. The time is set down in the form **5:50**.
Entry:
**11:45**
